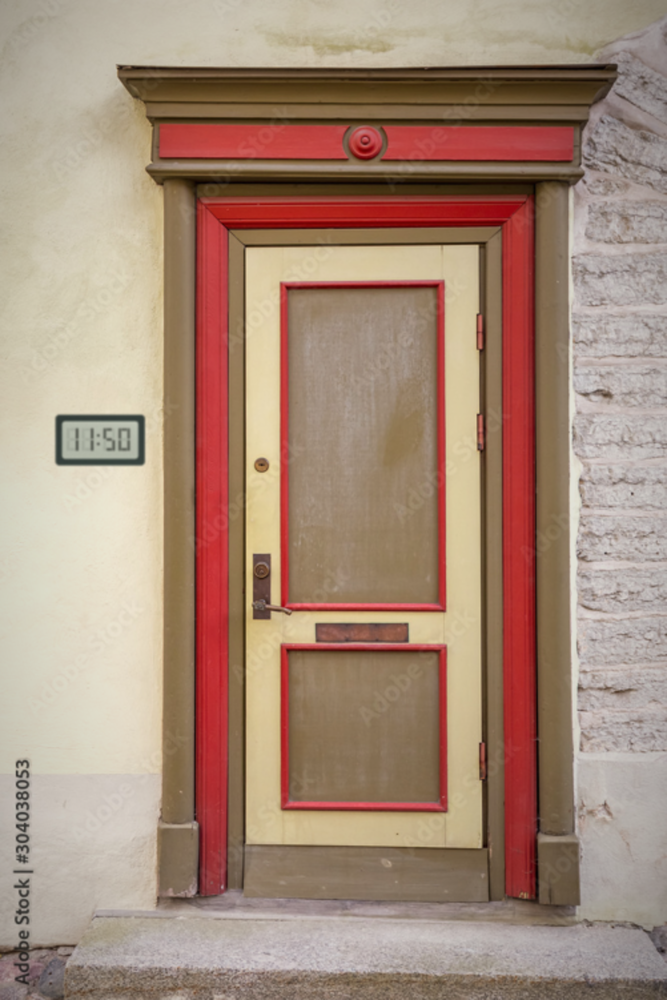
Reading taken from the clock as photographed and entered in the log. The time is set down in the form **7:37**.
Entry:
**11:50**
